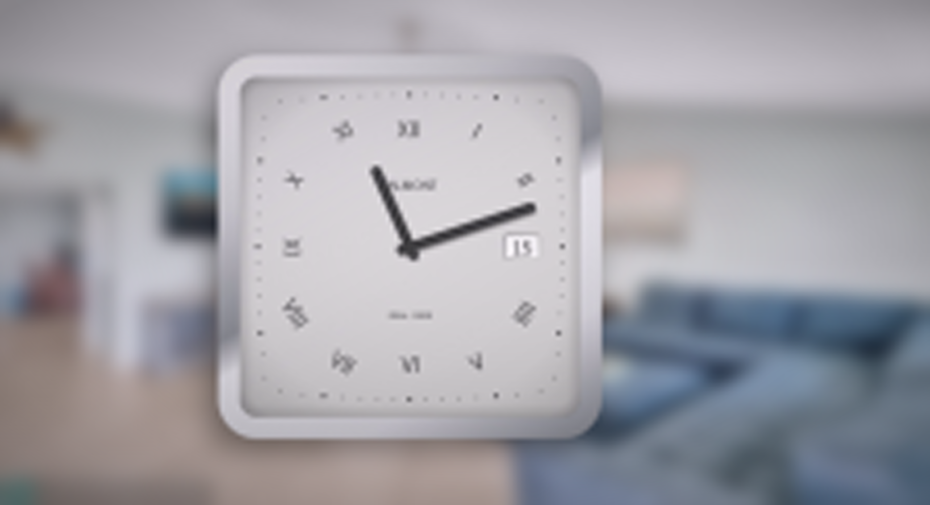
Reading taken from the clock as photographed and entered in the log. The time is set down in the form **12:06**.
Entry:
**11:12**
